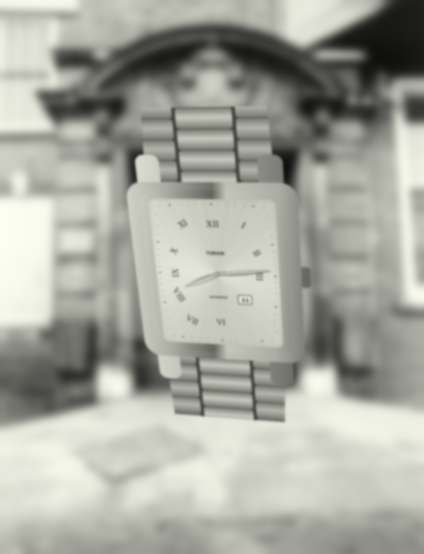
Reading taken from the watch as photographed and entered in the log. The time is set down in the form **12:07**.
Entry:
**8:14**
